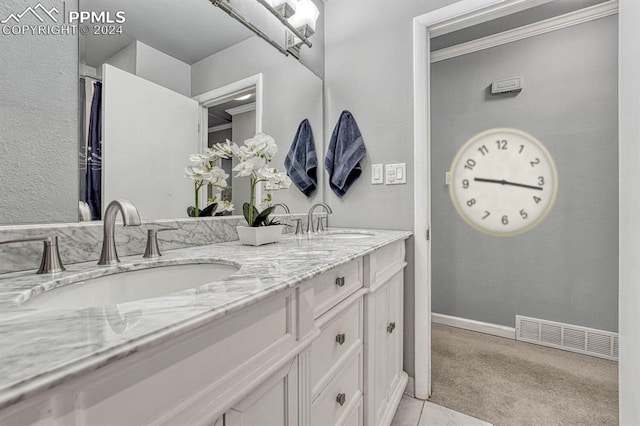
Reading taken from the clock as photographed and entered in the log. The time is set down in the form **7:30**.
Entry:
**9:17**
